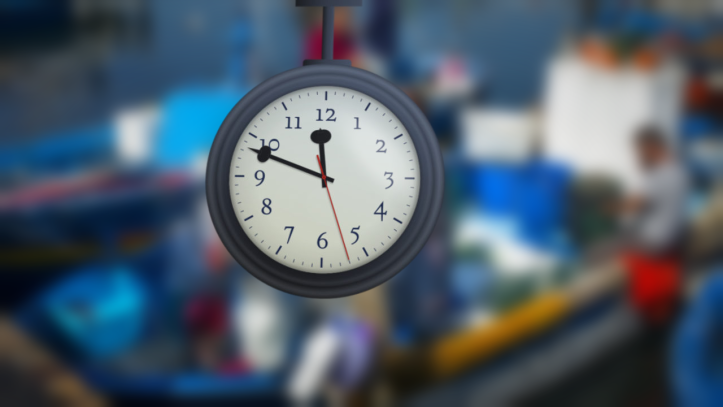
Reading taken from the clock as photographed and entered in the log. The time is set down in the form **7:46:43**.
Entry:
**11:48:27**
